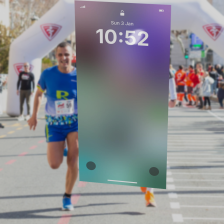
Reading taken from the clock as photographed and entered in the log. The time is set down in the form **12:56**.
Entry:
**10:52**
